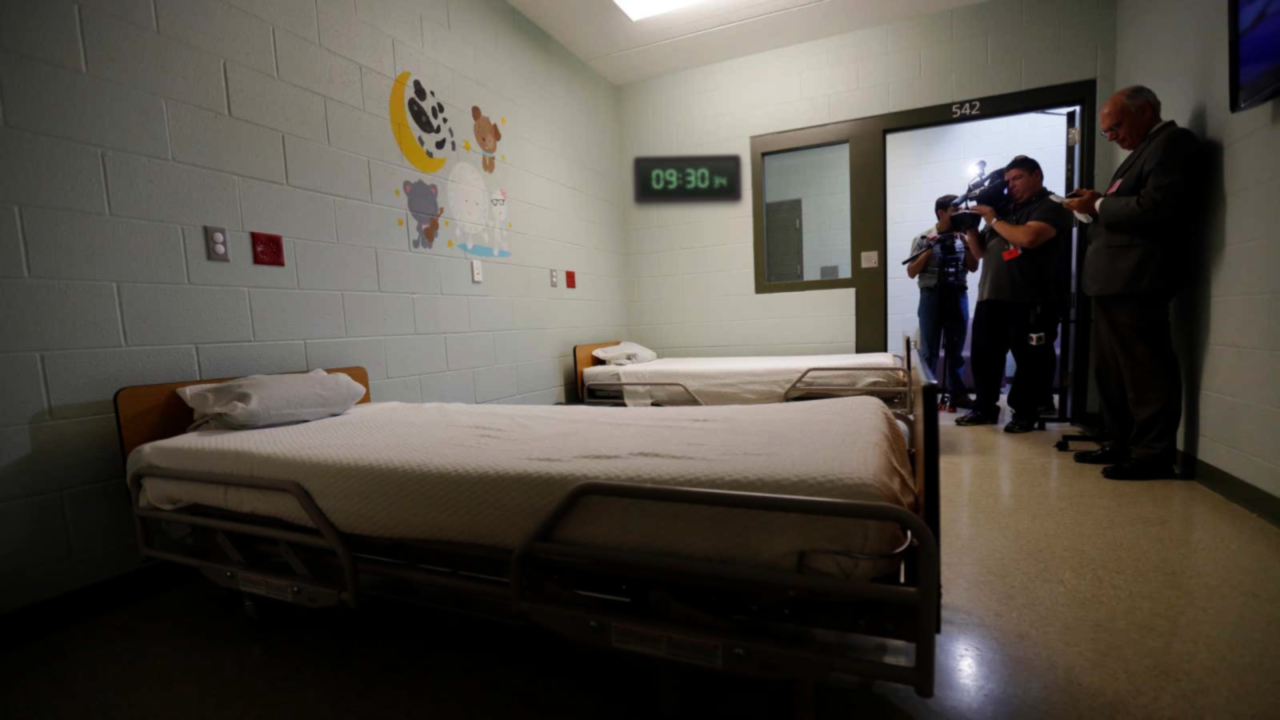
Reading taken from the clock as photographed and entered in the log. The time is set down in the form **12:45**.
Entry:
**9:30**
